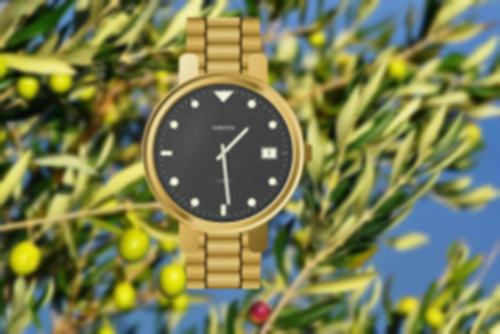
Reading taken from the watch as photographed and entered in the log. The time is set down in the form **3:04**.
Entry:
**1:29**
